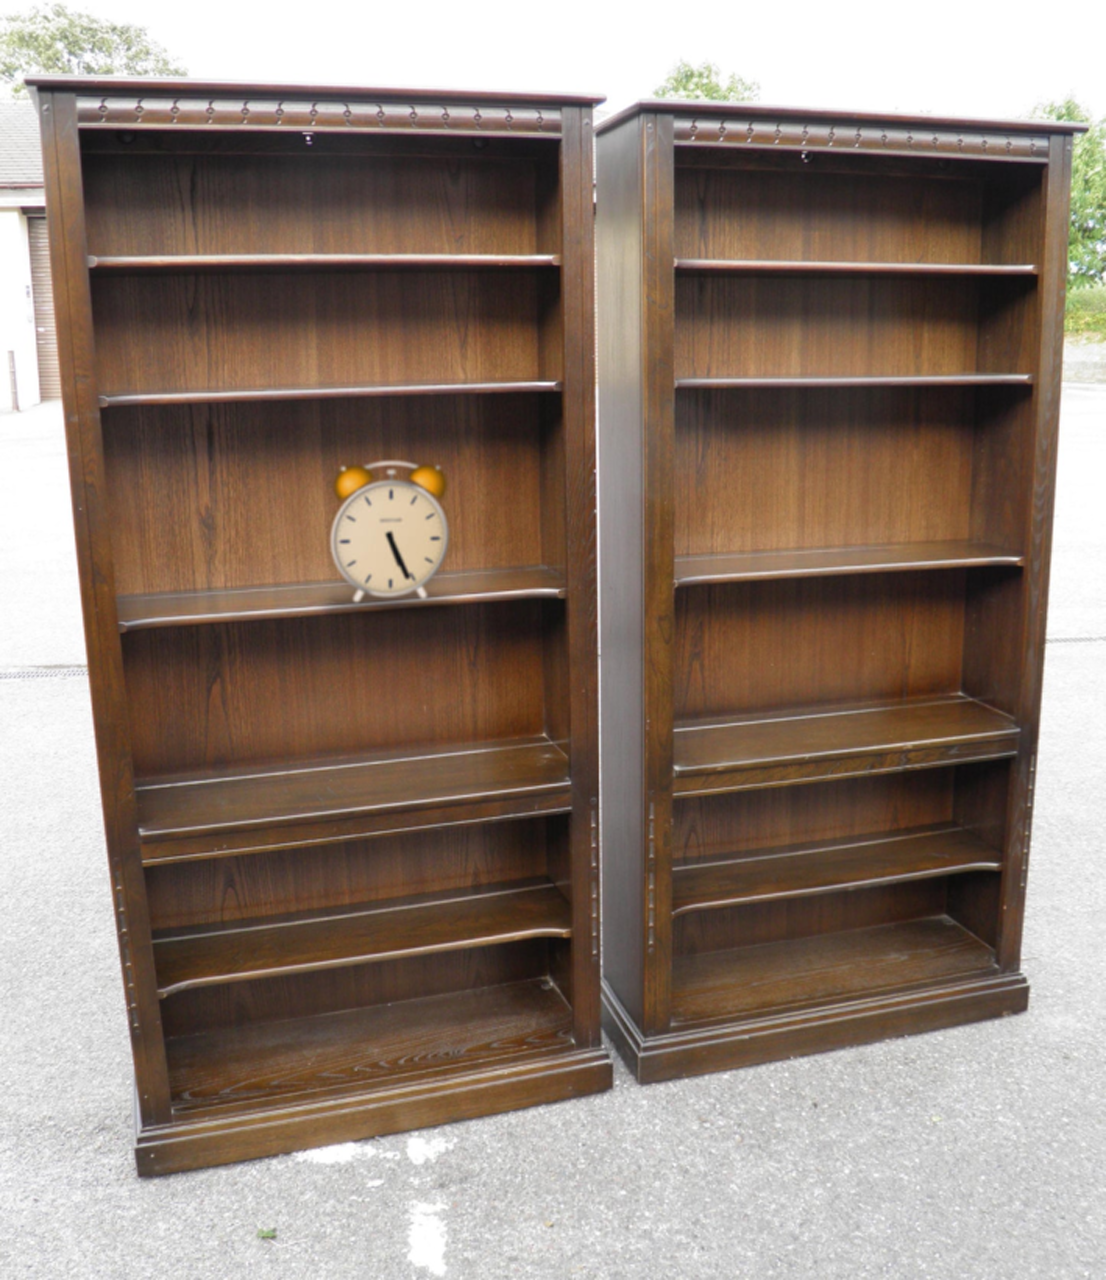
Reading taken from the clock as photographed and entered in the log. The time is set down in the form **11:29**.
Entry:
**5:26**
